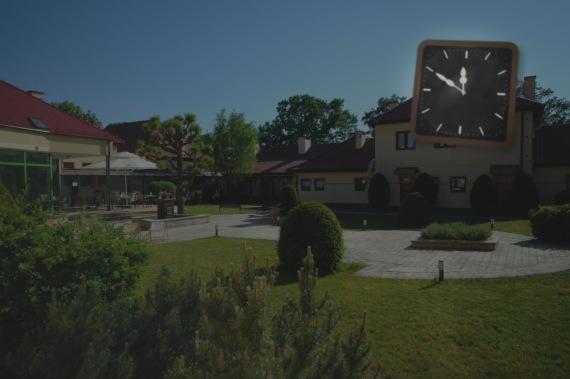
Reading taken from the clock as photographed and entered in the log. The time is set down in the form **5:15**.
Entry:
**11:50**
